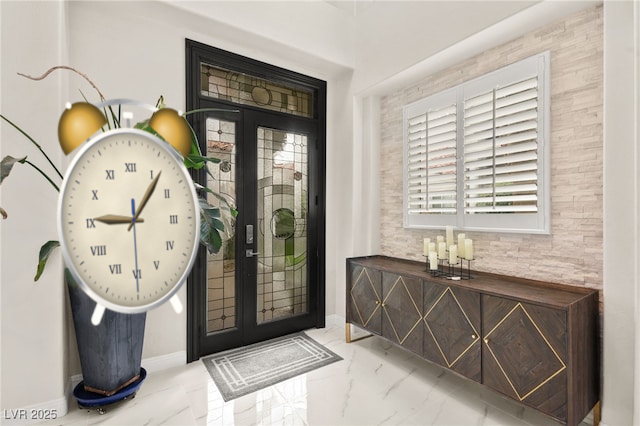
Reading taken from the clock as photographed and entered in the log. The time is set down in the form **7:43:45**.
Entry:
**9:06:30**
